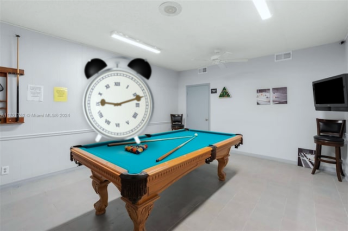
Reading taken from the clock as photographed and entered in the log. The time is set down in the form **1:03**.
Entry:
**9:12**
